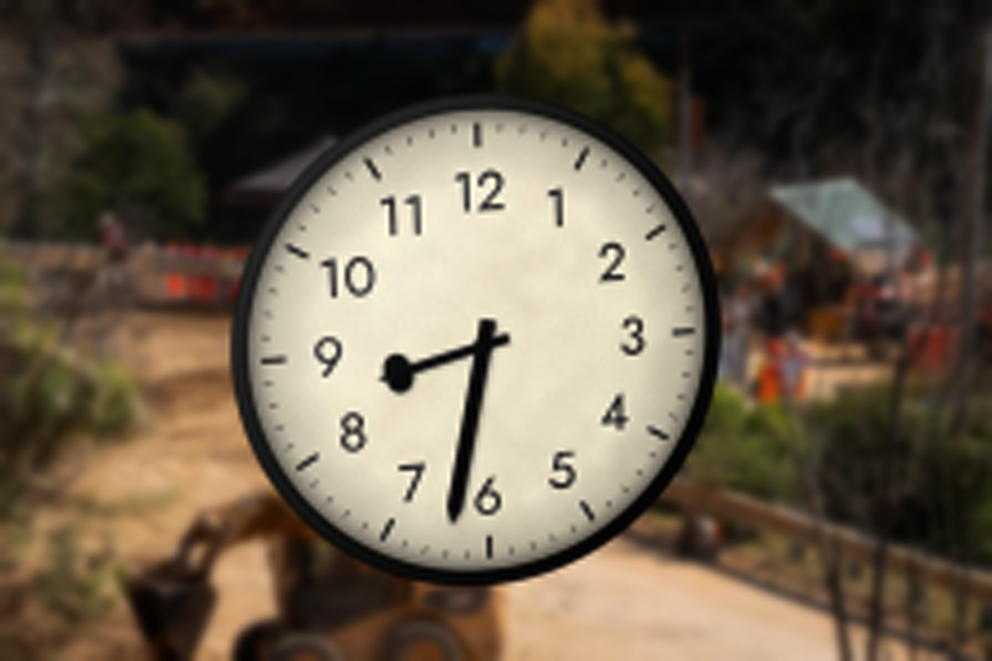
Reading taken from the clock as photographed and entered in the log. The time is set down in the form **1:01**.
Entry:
**8:32**
